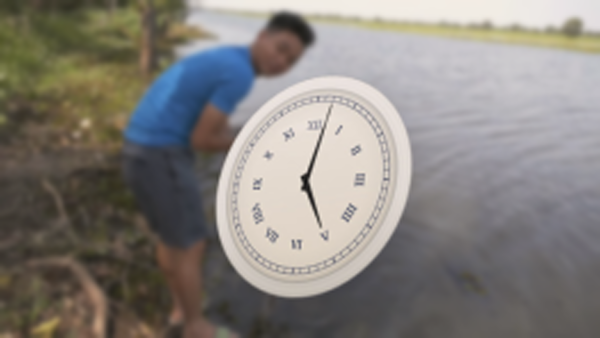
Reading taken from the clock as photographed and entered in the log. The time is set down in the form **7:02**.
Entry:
**5:02**
